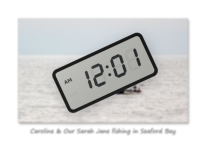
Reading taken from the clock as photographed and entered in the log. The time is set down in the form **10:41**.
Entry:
**12:01**
